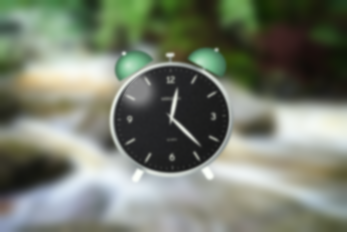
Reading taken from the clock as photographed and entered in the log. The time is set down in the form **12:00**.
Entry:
**12:23**
